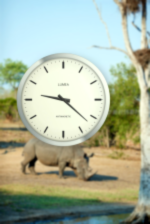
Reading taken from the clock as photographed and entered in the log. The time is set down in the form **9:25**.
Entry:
**9:22**
